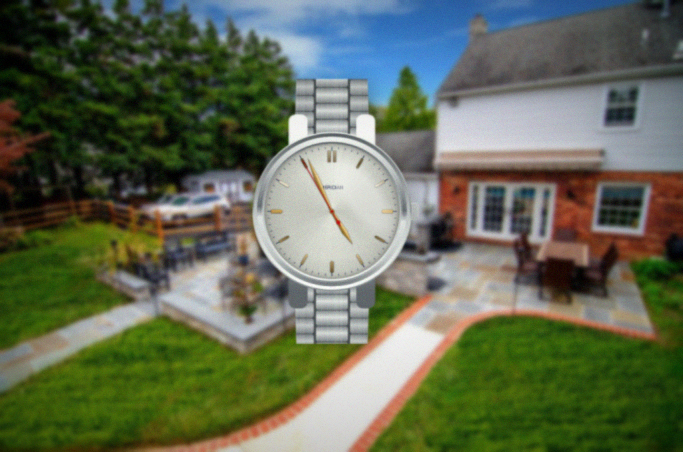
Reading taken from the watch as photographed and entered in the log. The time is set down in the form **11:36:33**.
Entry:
**4:55:55**
